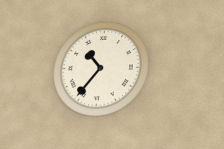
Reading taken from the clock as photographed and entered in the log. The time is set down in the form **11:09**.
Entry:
**10:36**
